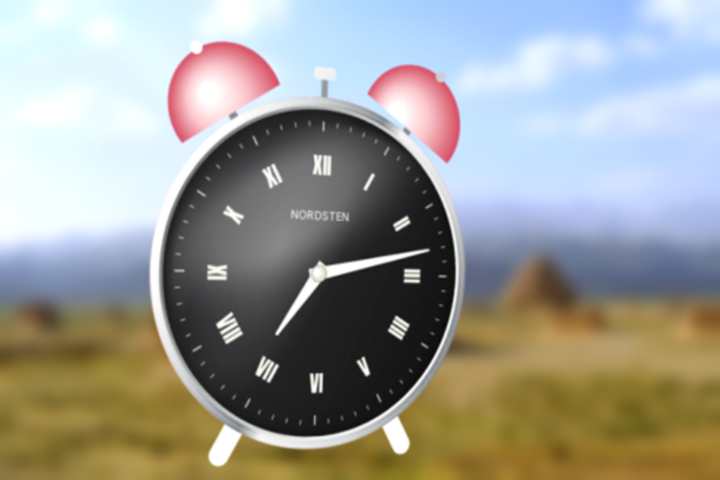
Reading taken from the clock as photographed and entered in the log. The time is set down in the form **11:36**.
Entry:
**7:13**
